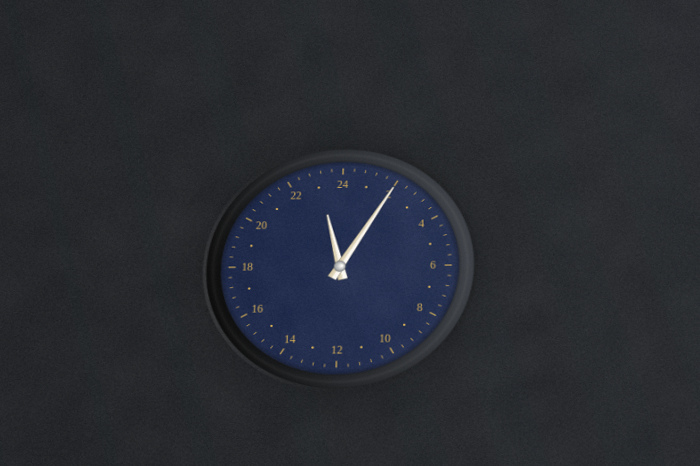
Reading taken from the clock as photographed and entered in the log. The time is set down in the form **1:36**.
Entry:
**23:05**
